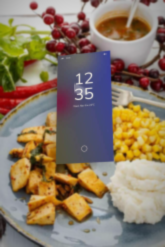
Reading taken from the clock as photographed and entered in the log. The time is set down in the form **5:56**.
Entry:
**12:35**
